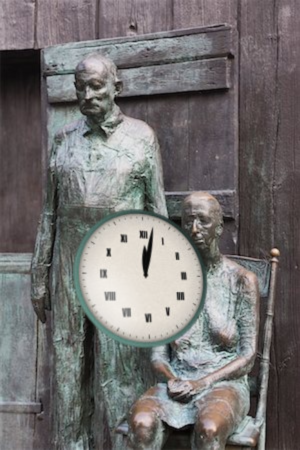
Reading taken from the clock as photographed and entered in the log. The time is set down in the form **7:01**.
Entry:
**12:02**
